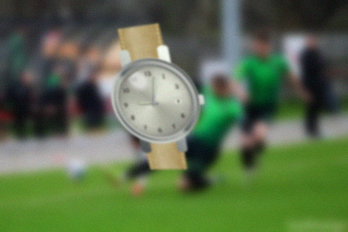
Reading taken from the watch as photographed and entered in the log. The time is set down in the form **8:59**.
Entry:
**9:02**
